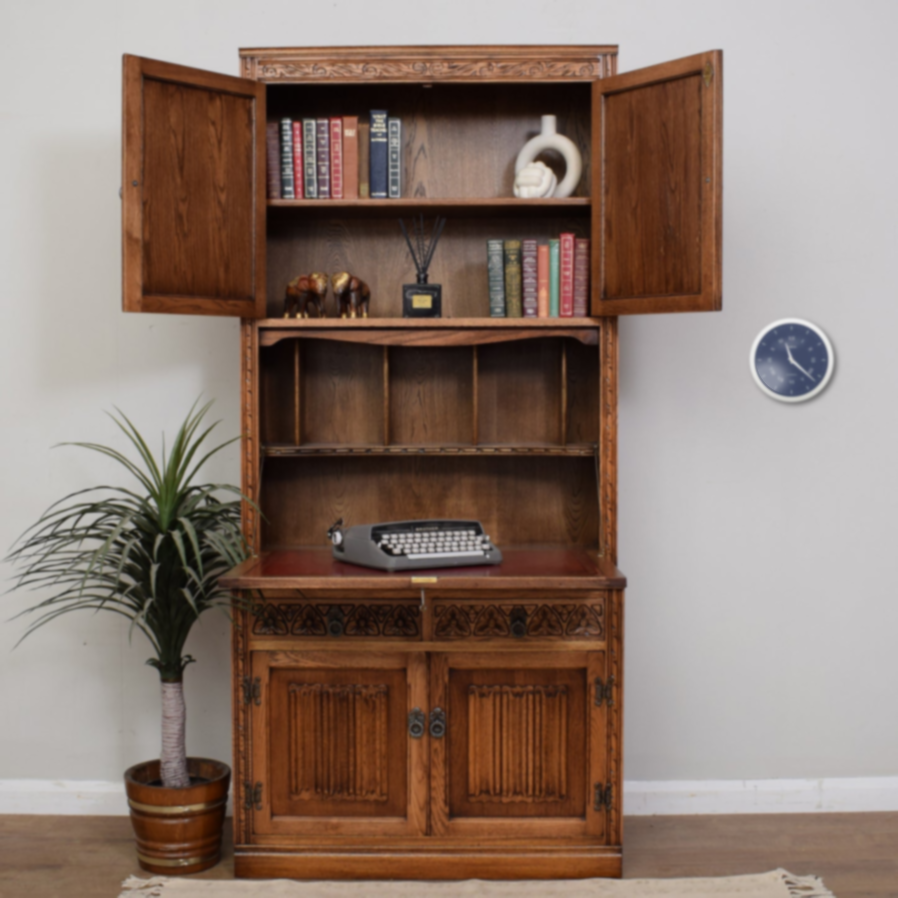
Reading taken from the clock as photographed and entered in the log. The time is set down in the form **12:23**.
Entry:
**11:22**
